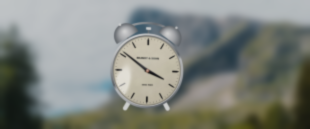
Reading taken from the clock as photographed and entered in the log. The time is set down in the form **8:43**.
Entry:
**3:51**
